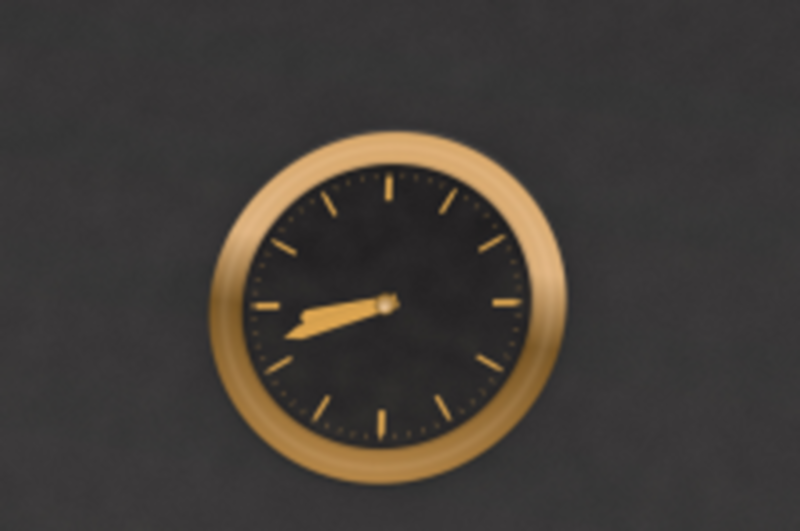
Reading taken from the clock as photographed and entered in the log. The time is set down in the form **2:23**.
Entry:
**8:42**
